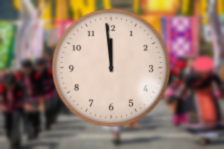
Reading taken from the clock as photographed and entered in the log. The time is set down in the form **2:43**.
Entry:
**11:59**
